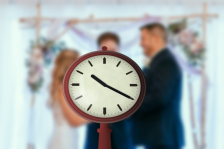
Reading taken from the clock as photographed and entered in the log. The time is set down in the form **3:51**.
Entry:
**10:20**
